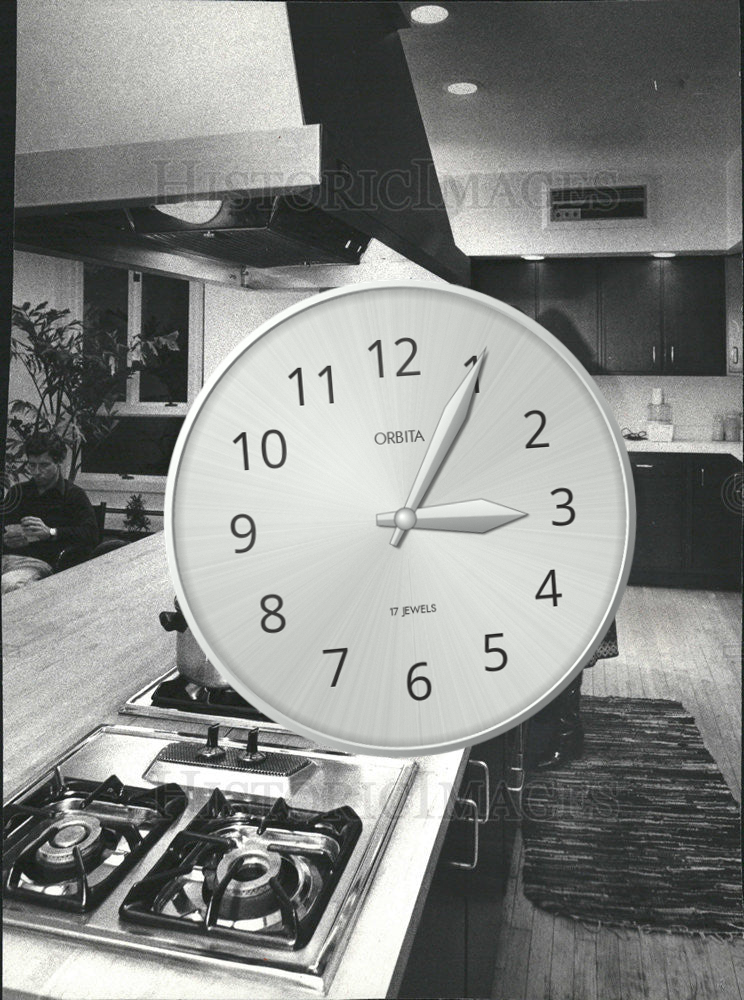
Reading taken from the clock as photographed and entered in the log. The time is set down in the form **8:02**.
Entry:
**3:05**
